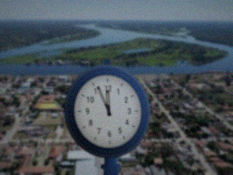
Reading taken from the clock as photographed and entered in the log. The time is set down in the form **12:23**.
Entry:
**11:56**
